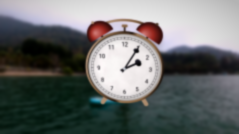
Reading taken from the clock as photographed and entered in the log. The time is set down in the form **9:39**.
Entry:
**2:05**
